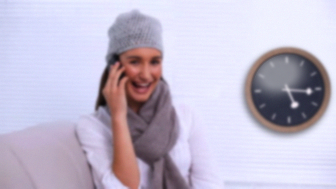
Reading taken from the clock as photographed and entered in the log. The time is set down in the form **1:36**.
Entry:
**5:16**
